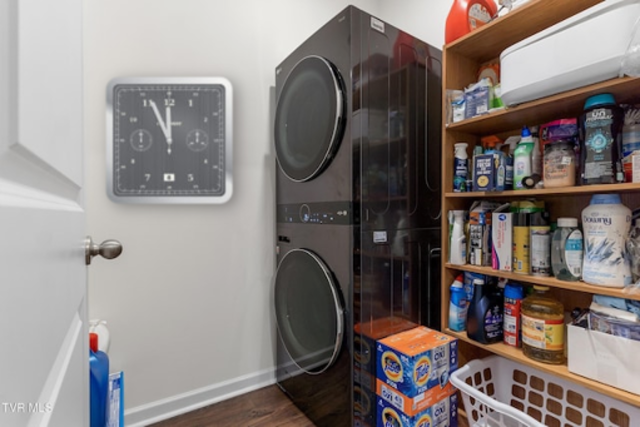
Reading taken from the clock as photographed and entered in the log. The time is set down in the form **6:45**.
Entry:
**11:56**
